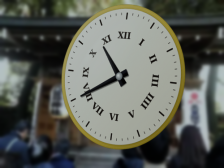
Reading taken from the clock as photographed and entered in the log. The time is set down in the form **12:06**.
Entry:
**10:40**
